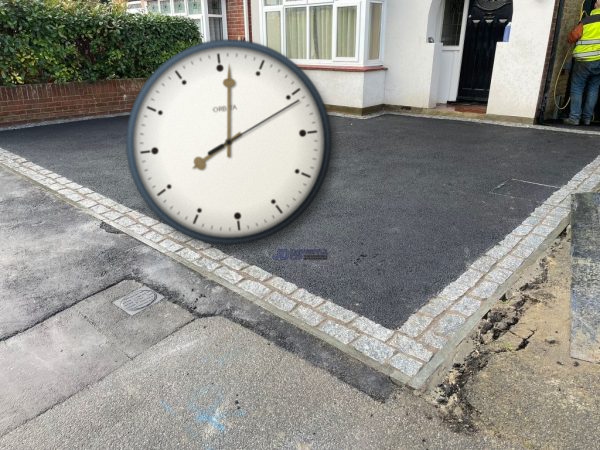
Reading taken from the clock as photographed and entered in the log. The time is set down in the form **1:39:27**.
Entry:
**8:01:11**
